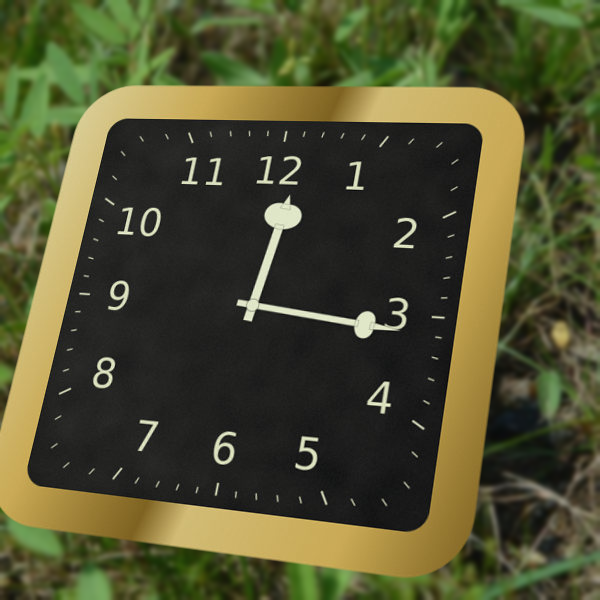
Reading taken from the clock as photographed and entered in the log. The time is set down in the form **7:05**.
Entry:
**12:16**
